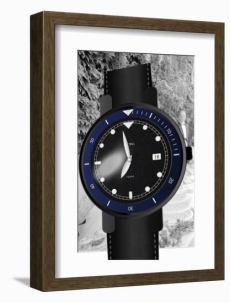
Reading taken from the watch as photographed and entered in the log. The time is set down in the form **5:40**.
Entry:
**6:58**
